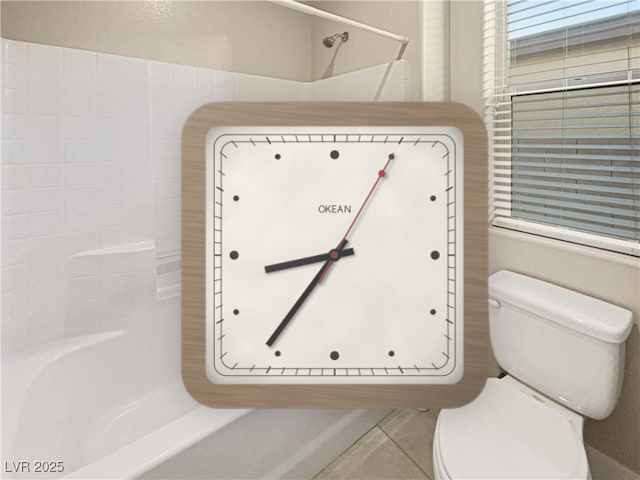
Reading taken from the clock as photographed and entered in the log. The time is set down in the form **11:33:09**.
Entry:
**8:36:05**
